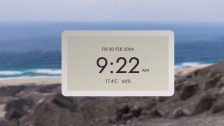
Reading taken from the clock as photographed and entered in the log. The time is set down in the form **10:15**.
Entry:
**9:22**
